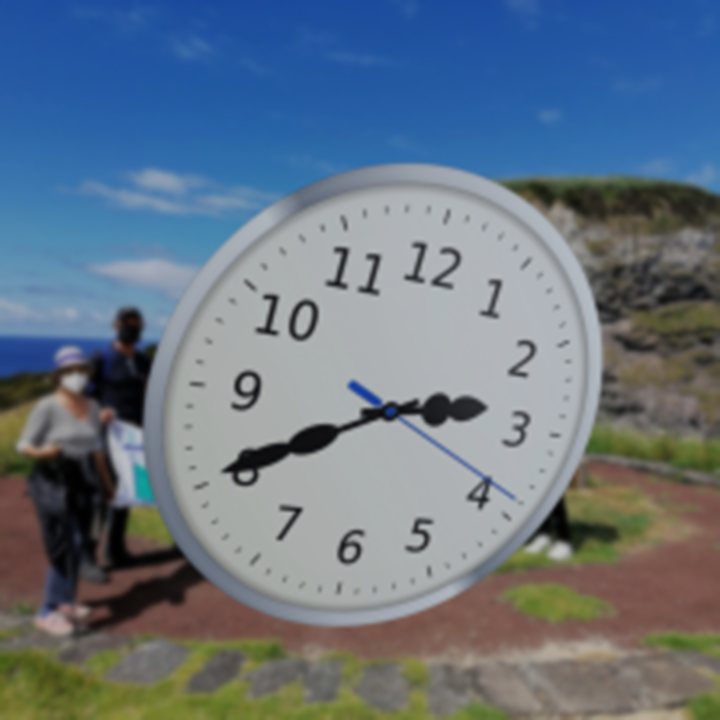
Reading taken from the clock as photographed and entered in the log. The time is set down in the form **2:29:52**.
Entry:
**2:40:19**
